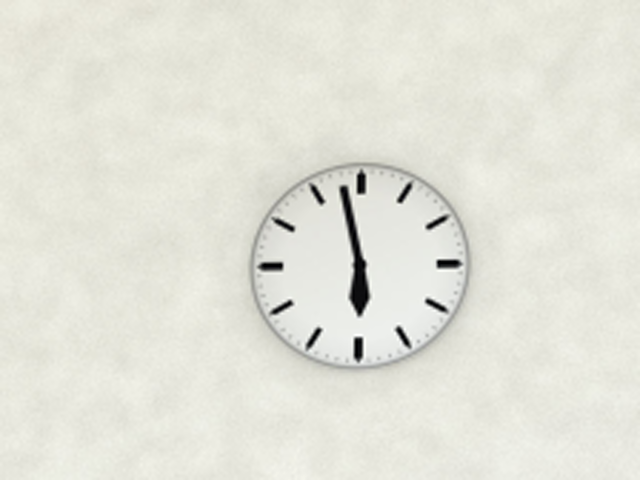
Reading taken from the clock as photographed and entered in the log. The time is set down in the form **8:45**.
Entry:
**5:58**
